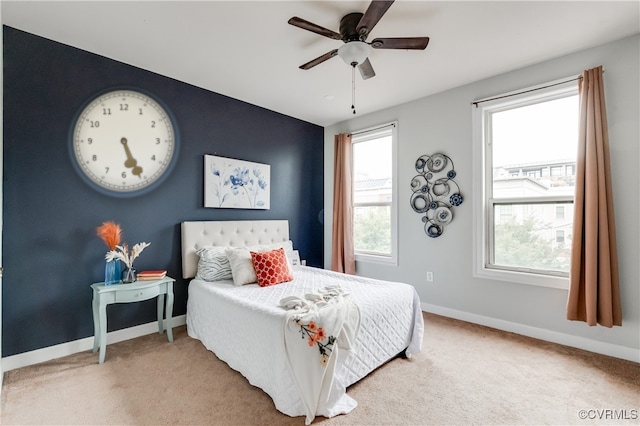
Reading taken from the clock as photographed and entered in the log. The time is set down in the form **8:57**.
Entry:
**5:26**
